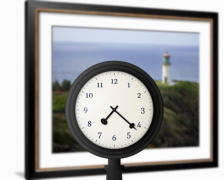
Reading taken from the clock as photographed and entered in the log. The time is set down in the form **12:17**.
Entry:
**7:22**
